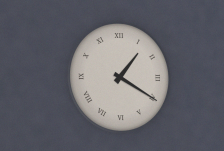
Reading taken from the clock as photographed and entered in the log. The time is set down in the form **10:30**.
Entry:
**1:20**
